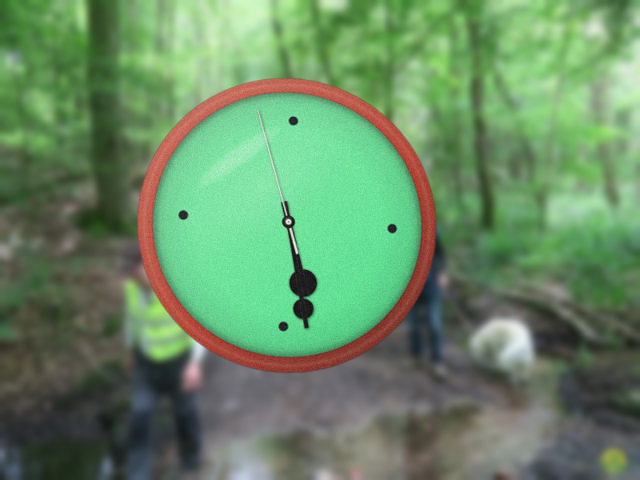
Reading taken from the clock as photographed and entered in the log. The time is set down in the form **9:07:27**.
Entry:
**5:27:57**
